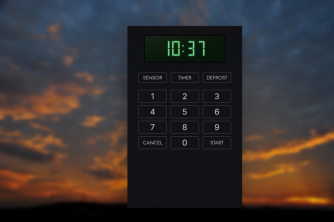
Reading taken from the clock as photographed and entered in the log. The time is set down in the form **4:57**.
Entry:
**10:37**
